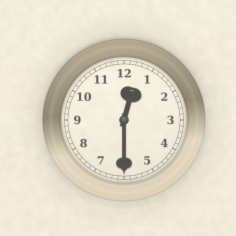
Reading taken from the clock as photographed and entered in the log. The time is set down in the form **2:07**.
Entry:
**12:30**
